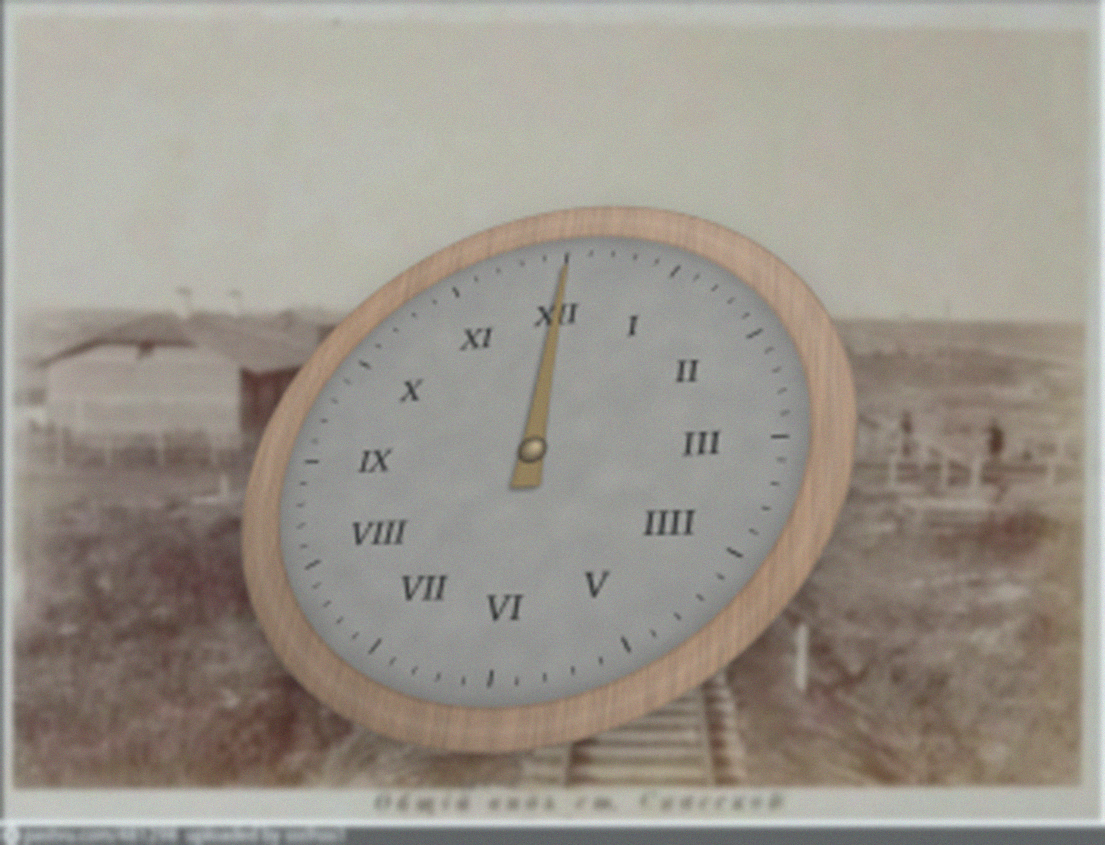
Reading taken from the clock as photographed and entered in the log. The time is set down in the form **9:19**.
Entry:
**12:00**
